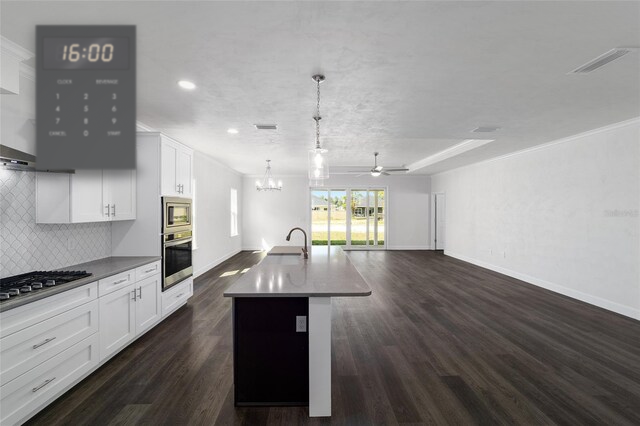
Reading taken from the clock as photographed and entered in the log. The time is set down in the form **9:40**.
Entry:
**16:00**
